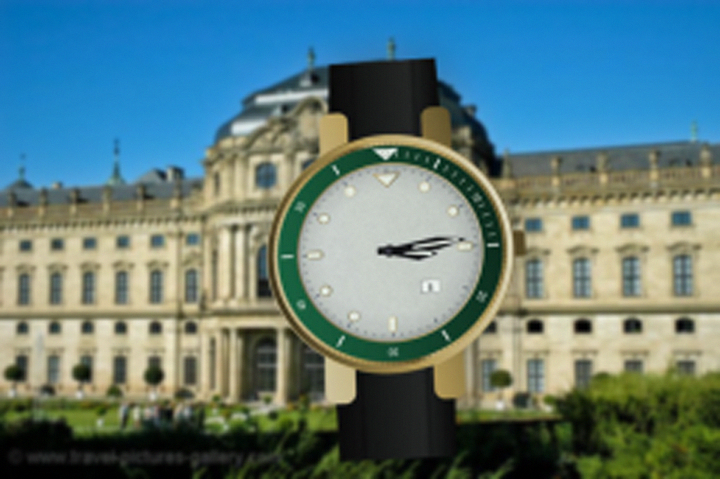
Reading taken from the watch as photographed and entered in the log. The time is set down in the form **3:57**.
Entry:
**3:14**
